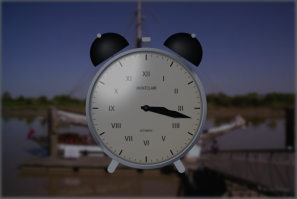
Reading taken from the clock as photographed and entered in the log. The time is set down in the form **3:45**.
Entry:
**3:17**
